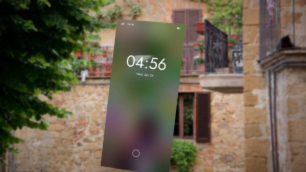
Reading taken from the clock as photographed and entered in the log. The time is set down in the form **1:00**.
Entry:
**4:56**
